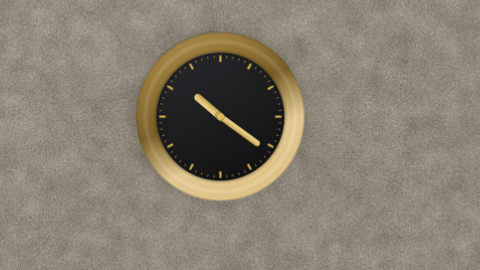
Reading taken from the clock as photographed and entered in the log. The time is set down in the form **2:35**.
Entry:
**10:21**
